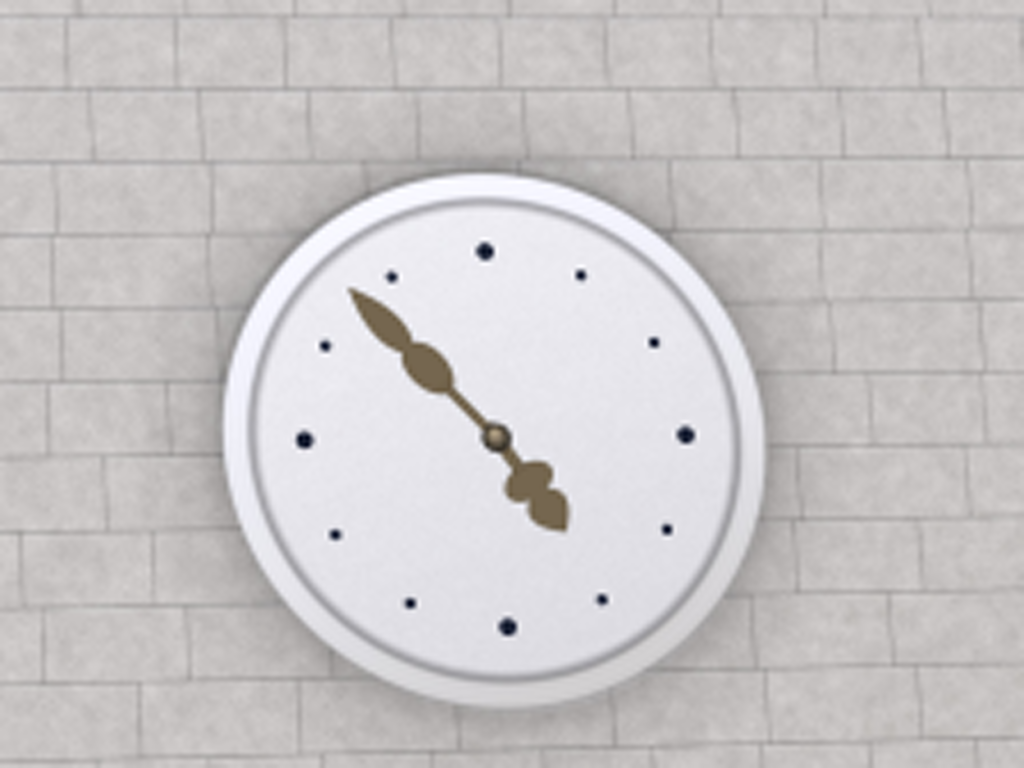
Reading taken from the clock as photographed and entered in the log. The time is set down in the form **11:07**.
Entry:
**4:53**
